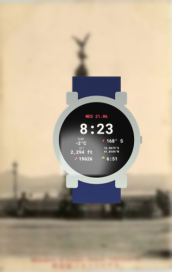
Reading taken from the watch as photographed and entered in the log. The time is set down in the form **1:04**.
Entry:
**8:23**
